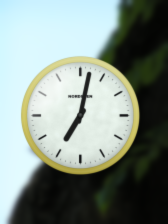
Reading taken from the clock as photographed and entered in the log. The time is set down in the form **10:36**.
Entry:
**7:02**
